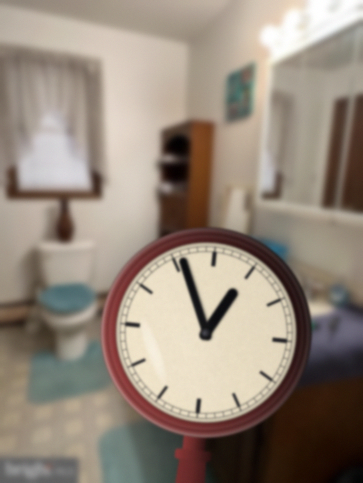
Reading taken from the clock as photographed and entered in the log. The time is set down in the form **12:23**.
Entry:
**12:56**
